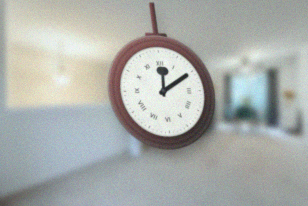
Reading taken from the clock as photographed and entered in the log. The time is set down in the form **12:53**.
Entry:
**12:10**
